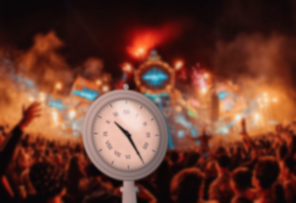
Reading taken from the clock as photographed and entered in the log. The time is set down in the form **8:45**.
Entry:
**10:25**
